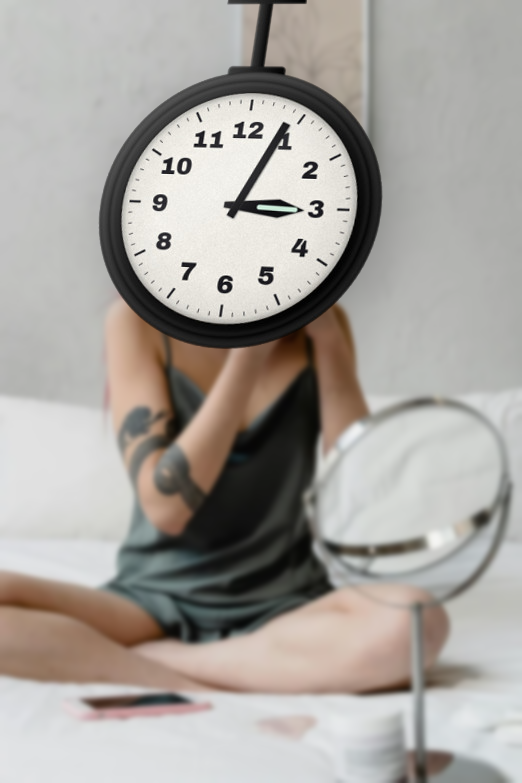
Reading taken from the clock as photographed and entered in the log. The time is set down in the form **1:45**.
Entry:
**3:04**
